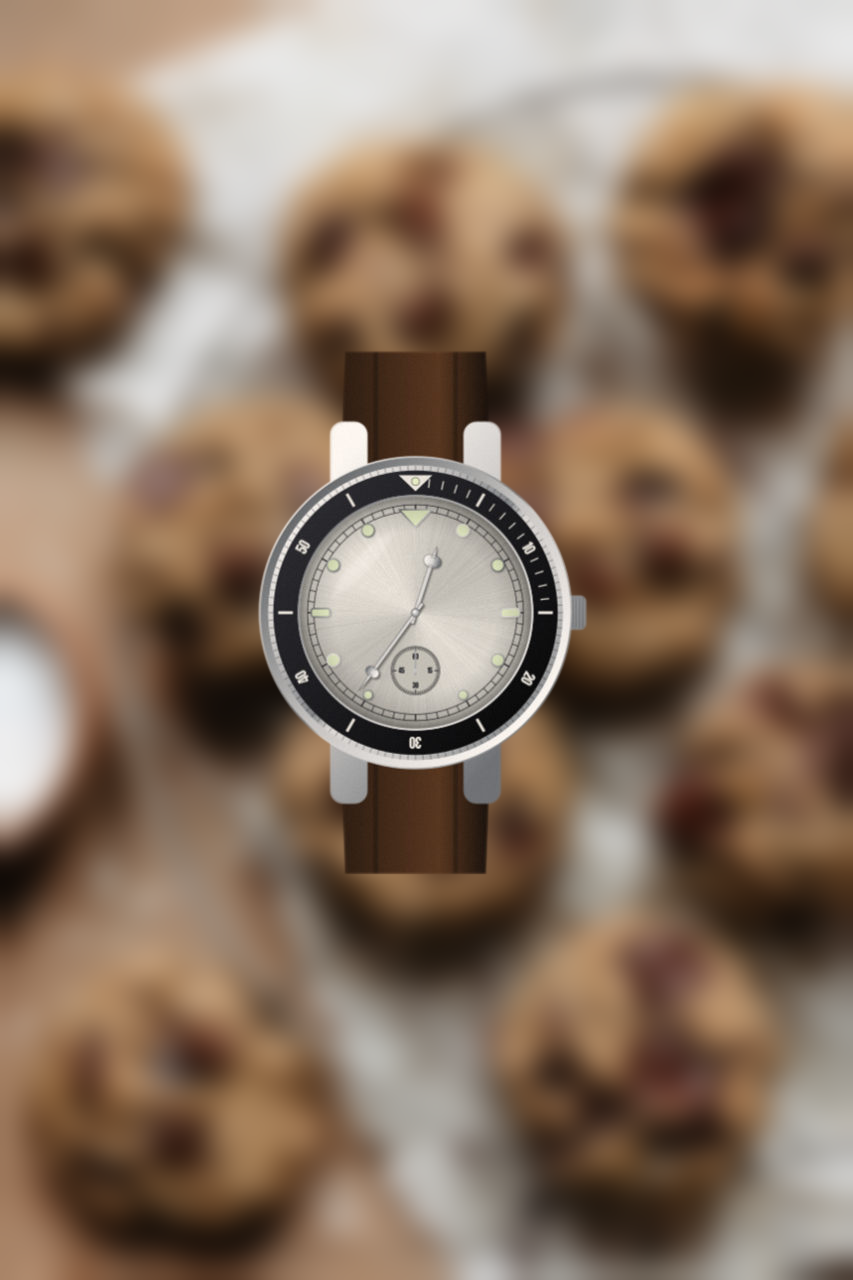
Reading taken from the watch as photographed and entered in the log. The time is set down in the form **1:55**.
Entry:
**12:36**
